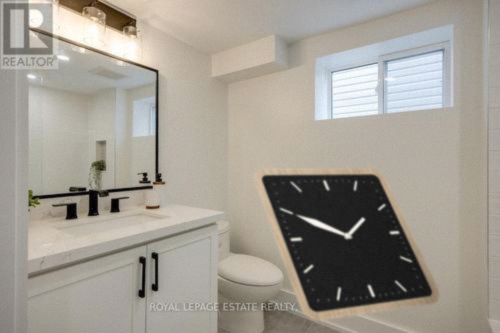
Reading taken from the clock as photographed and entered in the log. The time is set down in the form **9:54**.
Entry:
**1:50**
